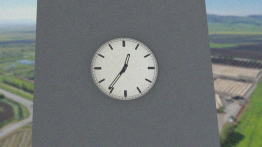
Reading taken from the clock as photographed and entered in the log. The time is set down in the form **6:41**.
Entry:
**12:36**
